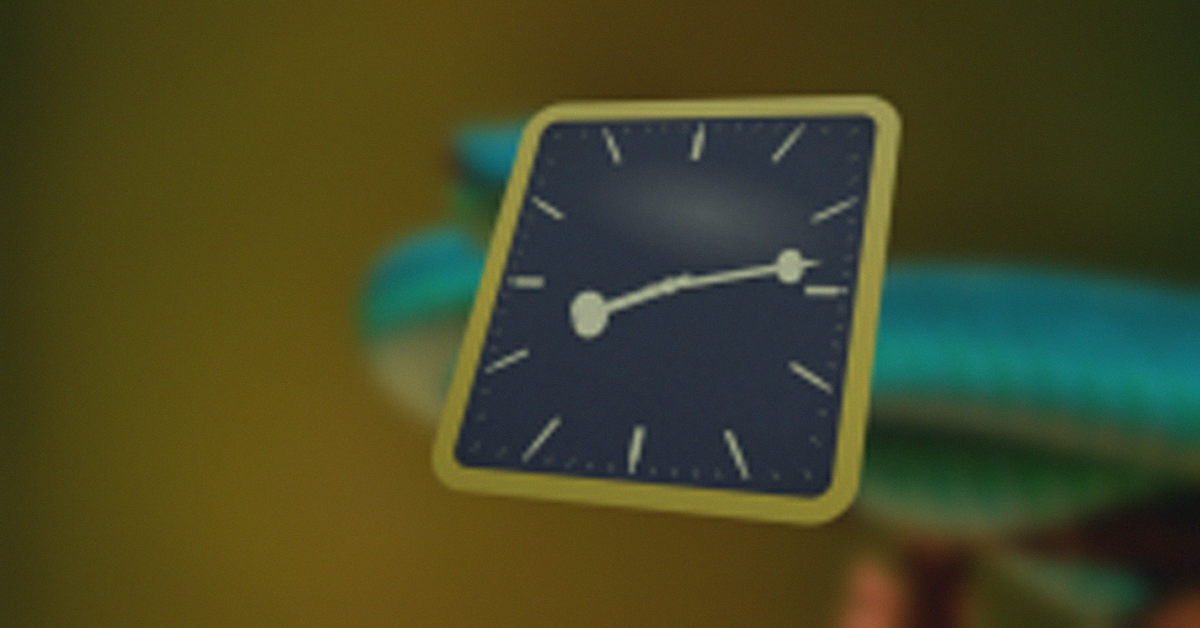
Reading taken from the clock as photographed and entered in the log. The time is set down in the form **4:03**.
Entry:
**8:13**
